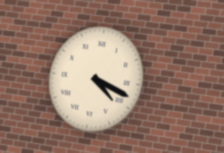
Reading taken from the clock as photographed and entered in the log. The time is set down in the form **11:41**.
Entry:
**4:18**
